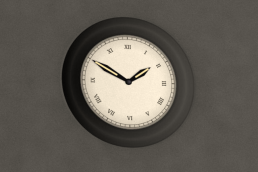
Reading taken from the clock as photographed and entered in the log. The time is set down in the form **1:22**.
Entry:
**1:50**
